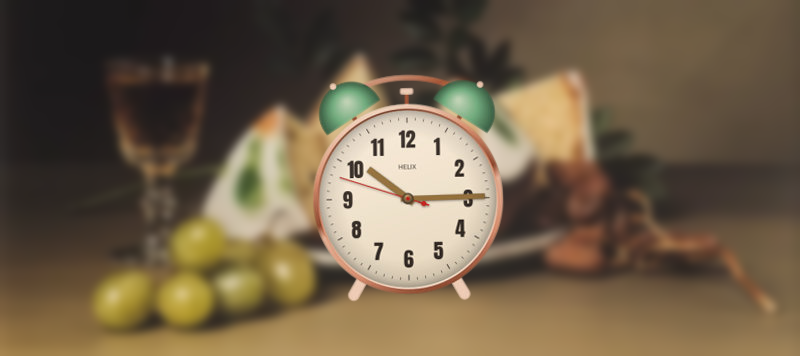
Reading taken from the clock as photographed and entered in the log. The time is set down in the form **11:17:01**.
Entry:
**10:14:48**
